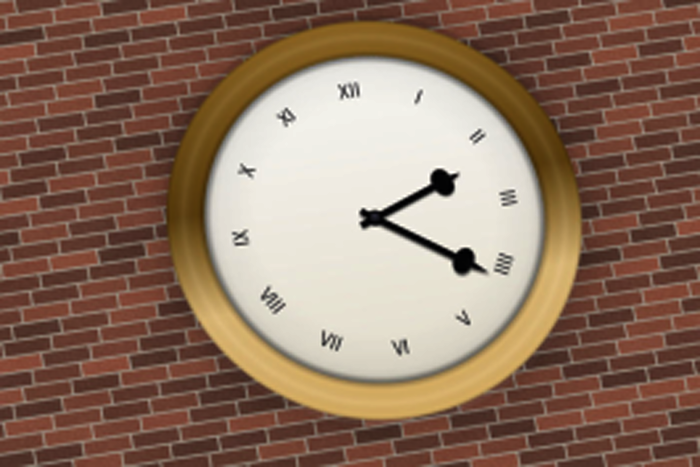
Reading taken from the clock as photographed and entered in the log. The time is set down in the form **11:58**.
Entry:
**2:21**
